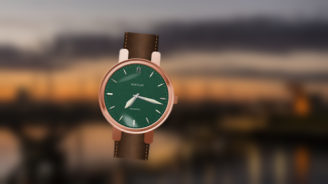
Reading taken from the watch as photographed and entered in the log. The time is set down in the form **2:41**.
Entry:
**7:17**
